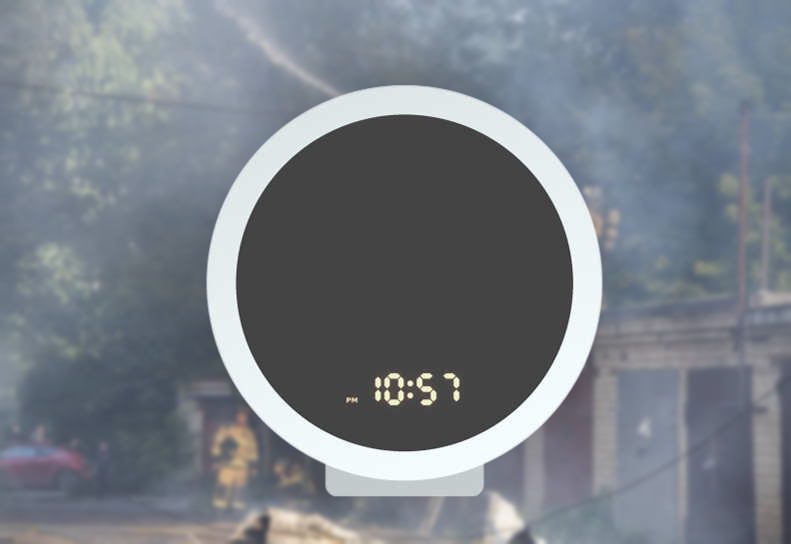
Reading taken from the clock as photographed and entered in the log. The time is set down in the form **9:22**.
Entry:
**10:57**
